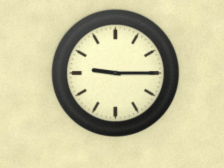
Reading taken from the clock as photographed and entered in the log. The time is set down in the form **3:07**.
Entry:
**9:15**
